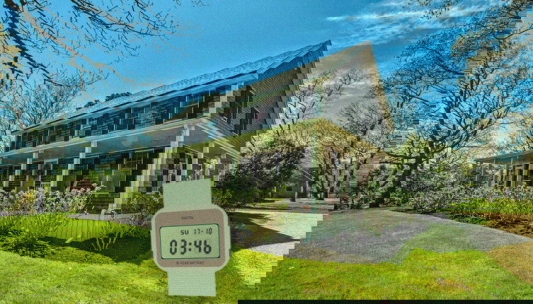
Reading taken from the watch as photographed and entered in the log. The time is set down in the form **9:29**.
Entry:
**3:46**
